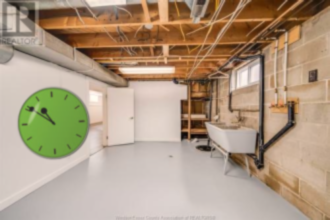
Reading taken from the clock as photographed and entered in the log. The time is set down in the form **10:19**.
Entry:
**10:51**
